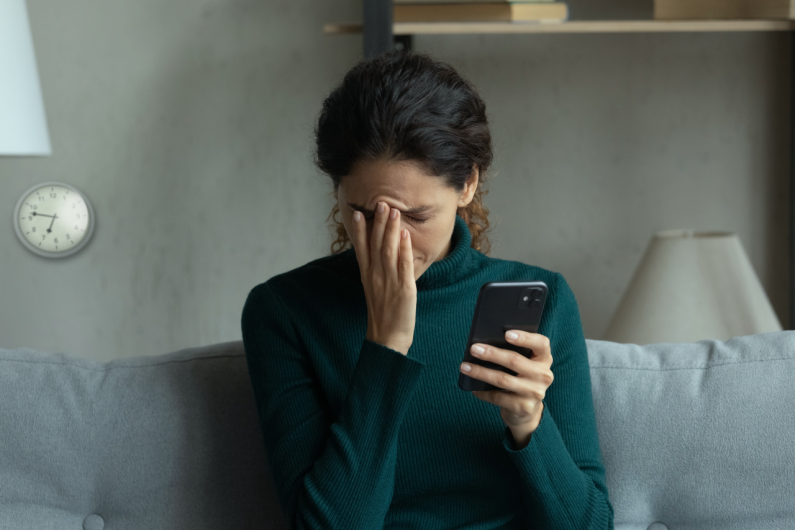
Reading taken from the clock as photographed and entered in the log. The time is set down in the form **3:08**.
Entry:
**6:47**
